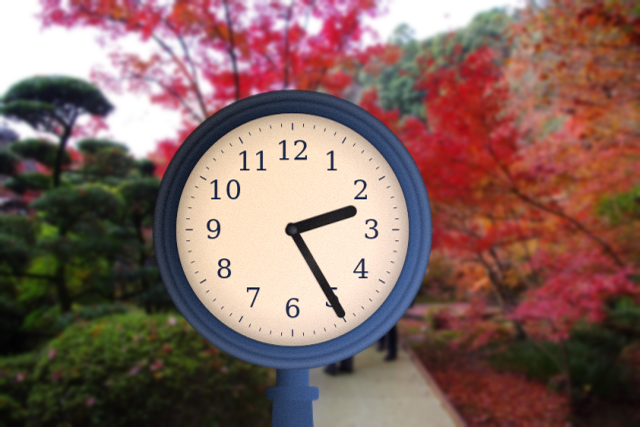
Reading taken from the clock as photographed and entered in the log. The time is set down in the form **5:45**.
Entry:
**2:25**
